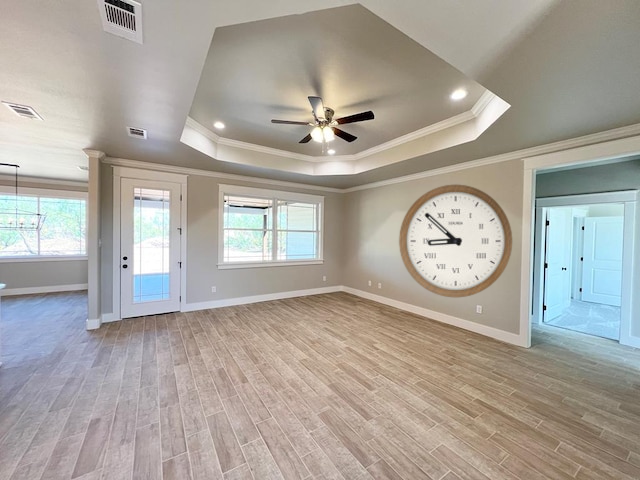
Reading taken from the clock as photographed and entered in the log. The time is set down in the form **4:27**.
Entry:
**8:52**
